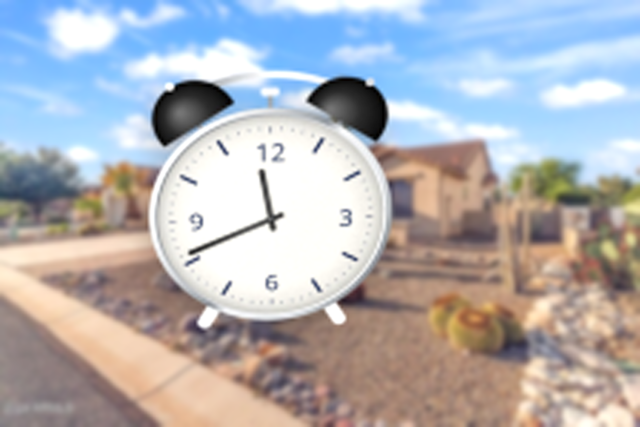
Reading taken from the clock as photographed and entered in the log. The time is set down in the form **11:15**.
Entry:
**11:41**
